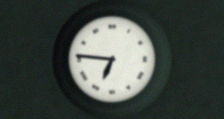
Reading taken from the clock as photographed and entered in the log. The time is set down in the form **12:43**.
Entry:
**6:46**
